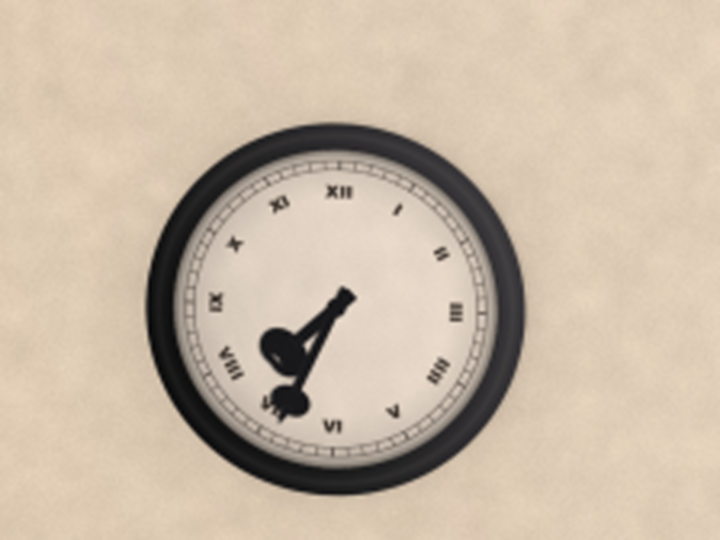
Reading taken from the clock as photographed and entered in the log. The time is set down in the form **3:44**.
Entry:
**7:34**
